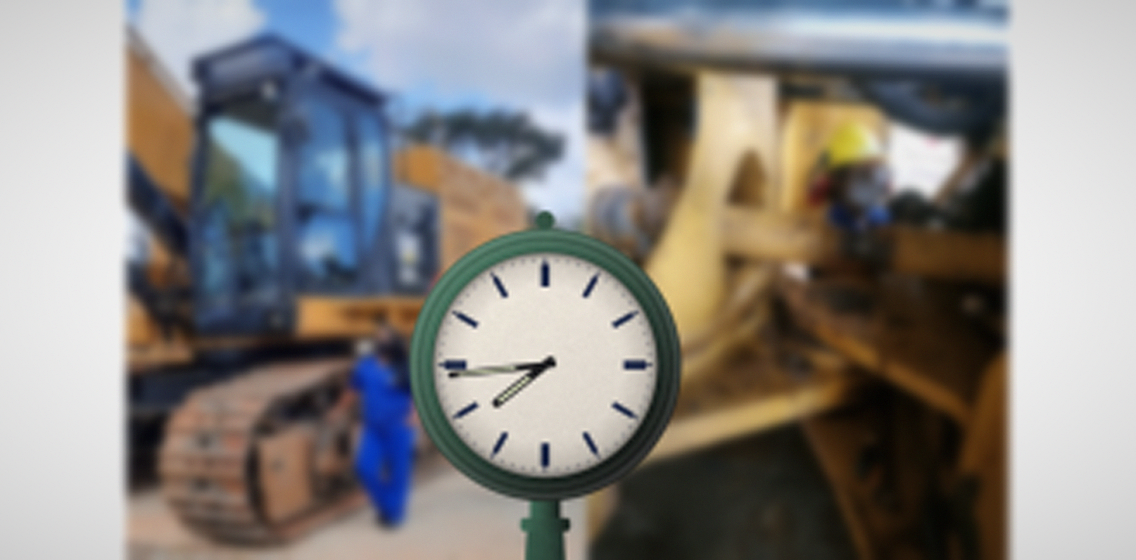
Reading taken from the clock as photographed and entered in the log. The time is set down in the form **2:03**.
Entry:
**7:44**
